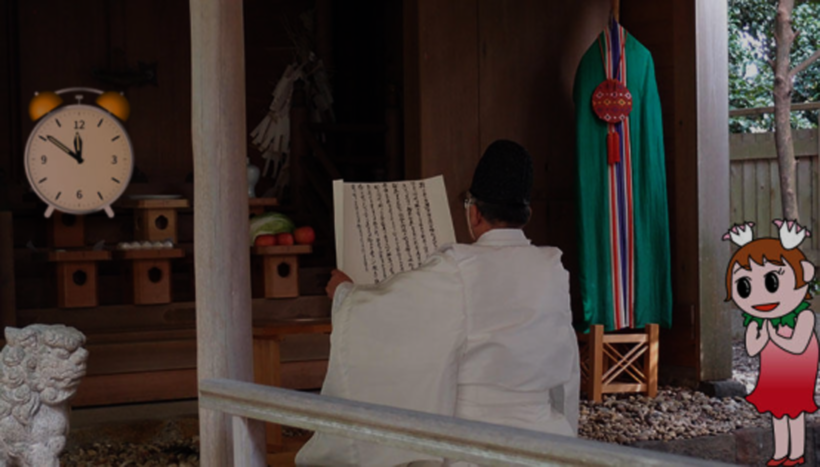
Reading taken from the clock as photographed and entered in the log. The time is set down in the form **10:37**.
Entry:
**11:51**
